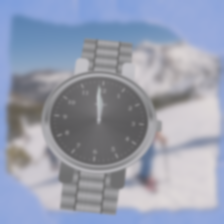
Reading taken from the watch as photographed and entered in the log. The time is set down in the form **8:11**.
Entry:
**11:59**
